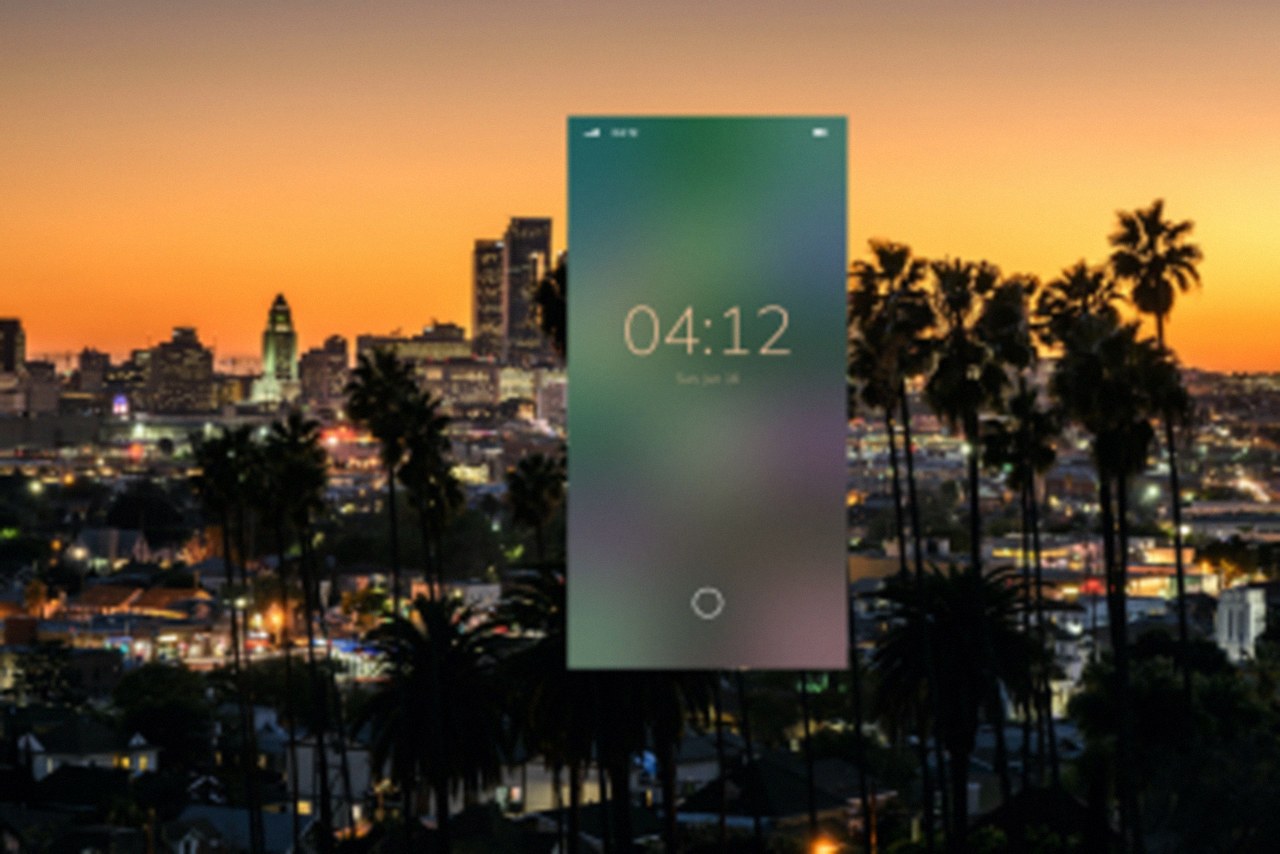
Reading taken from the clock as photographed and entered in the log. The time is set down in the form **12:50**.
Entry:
**4:12**
